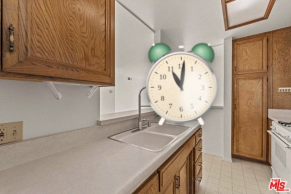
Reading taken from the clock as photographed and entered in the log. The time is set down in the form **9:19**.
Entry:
**11:01**
